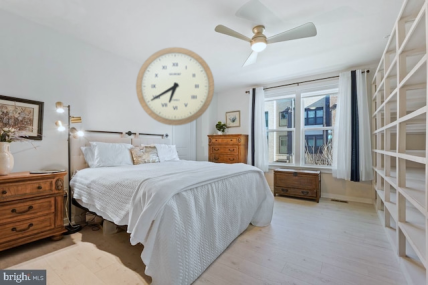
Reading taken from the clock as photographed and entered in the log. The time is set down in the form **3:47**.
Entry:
**6:40**
